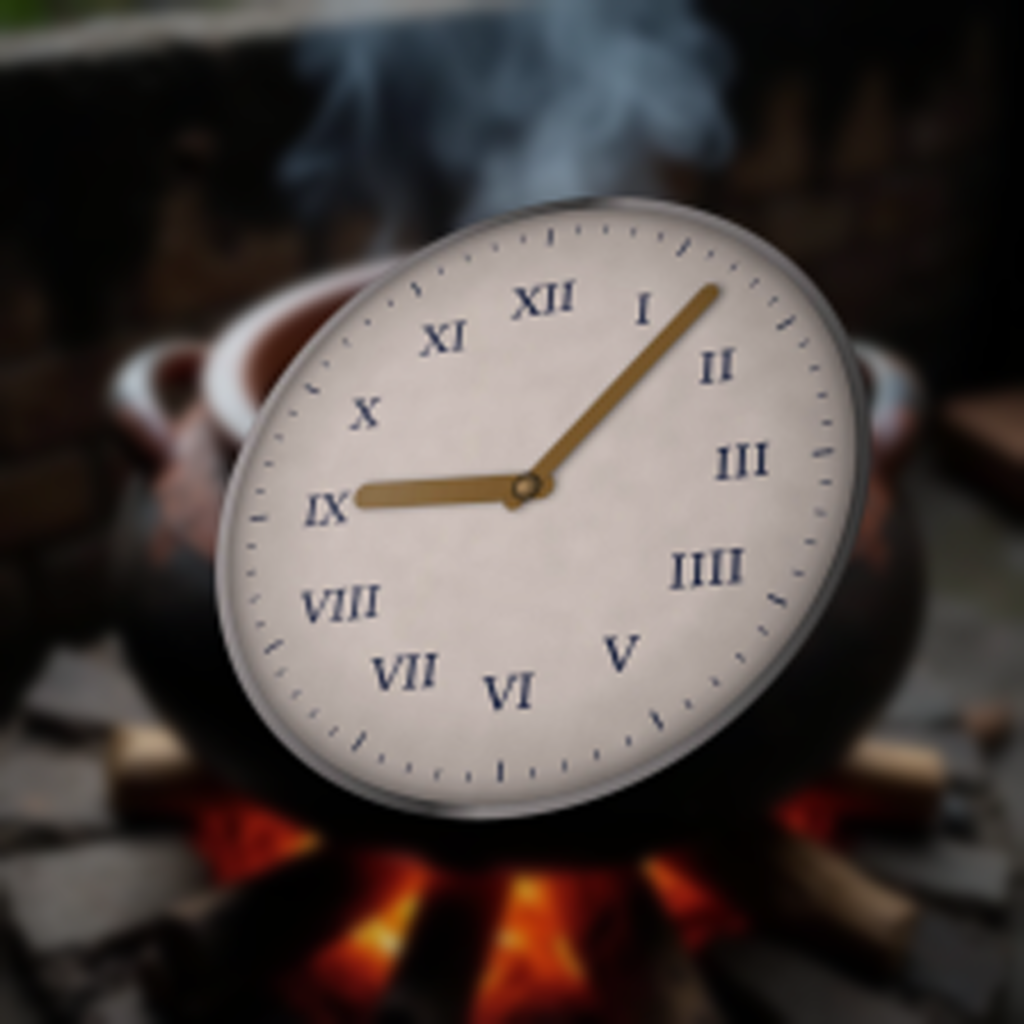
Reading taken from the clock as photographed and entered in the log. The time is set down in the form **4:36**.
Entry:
**9:07**
